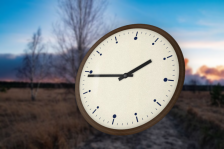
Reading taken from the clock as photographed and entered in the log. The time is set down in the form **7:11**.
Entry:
**1:44**
